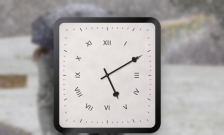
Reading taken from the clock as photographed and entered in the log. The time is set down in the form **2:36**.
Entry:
**5:10**
